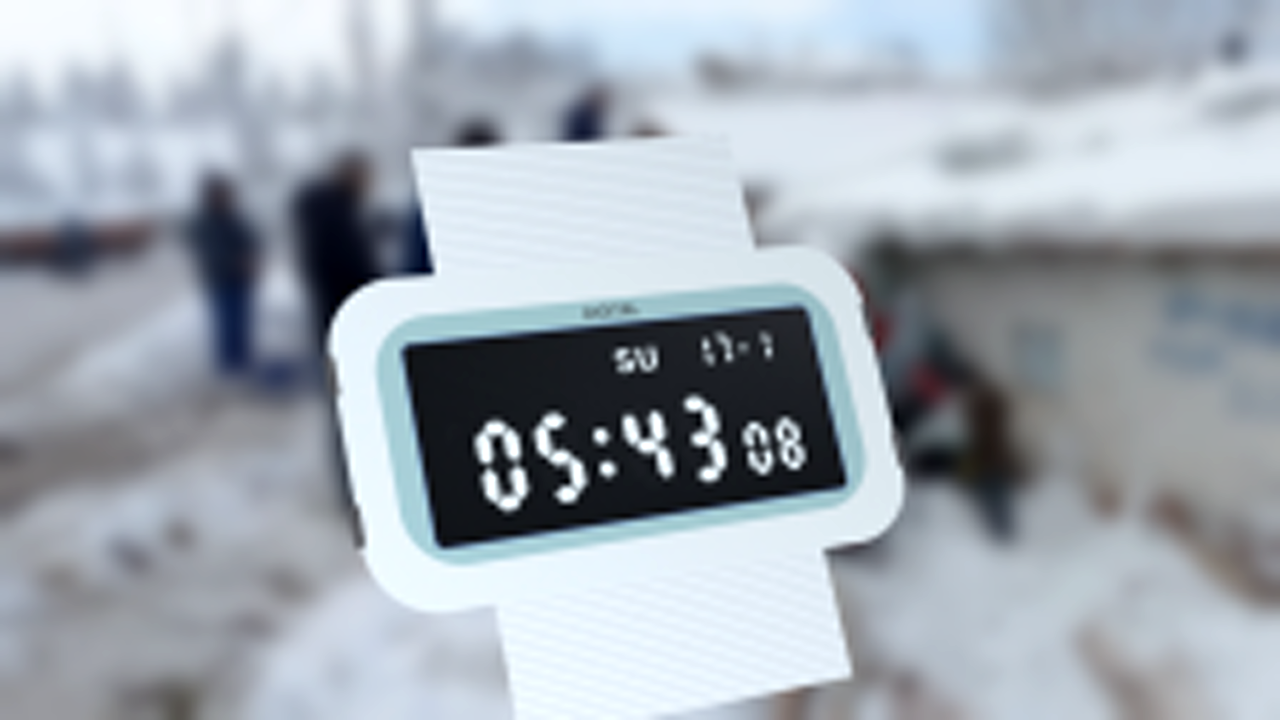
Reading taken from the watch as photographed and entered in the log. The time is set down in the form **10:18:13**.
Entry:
**5:43:08**
